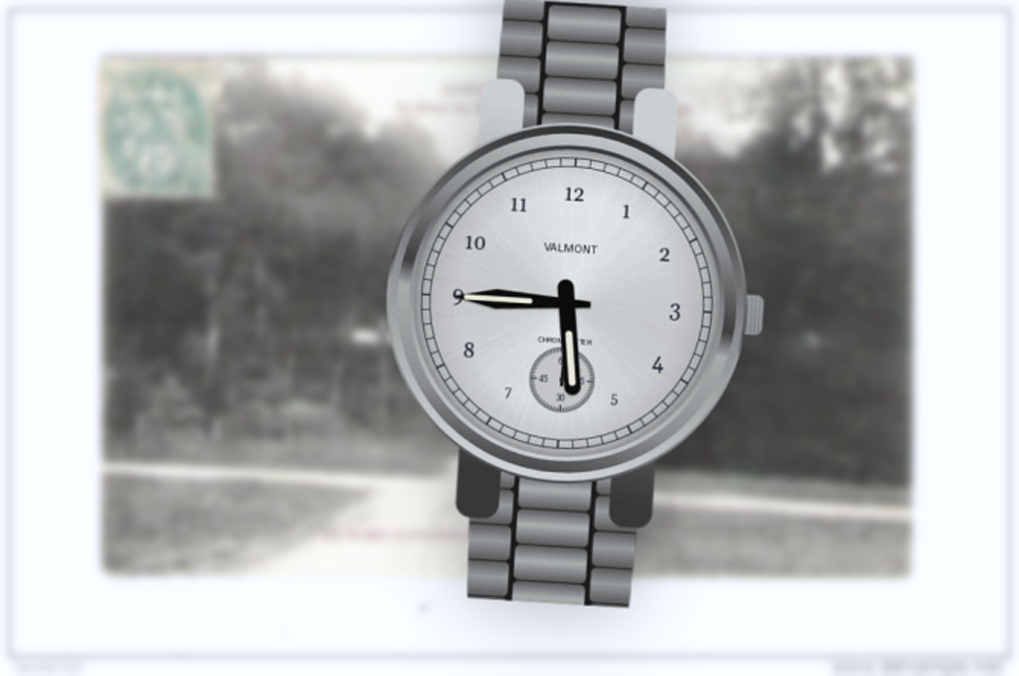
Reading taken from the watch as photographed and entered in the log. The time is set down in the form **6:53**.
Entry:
**5:45**
